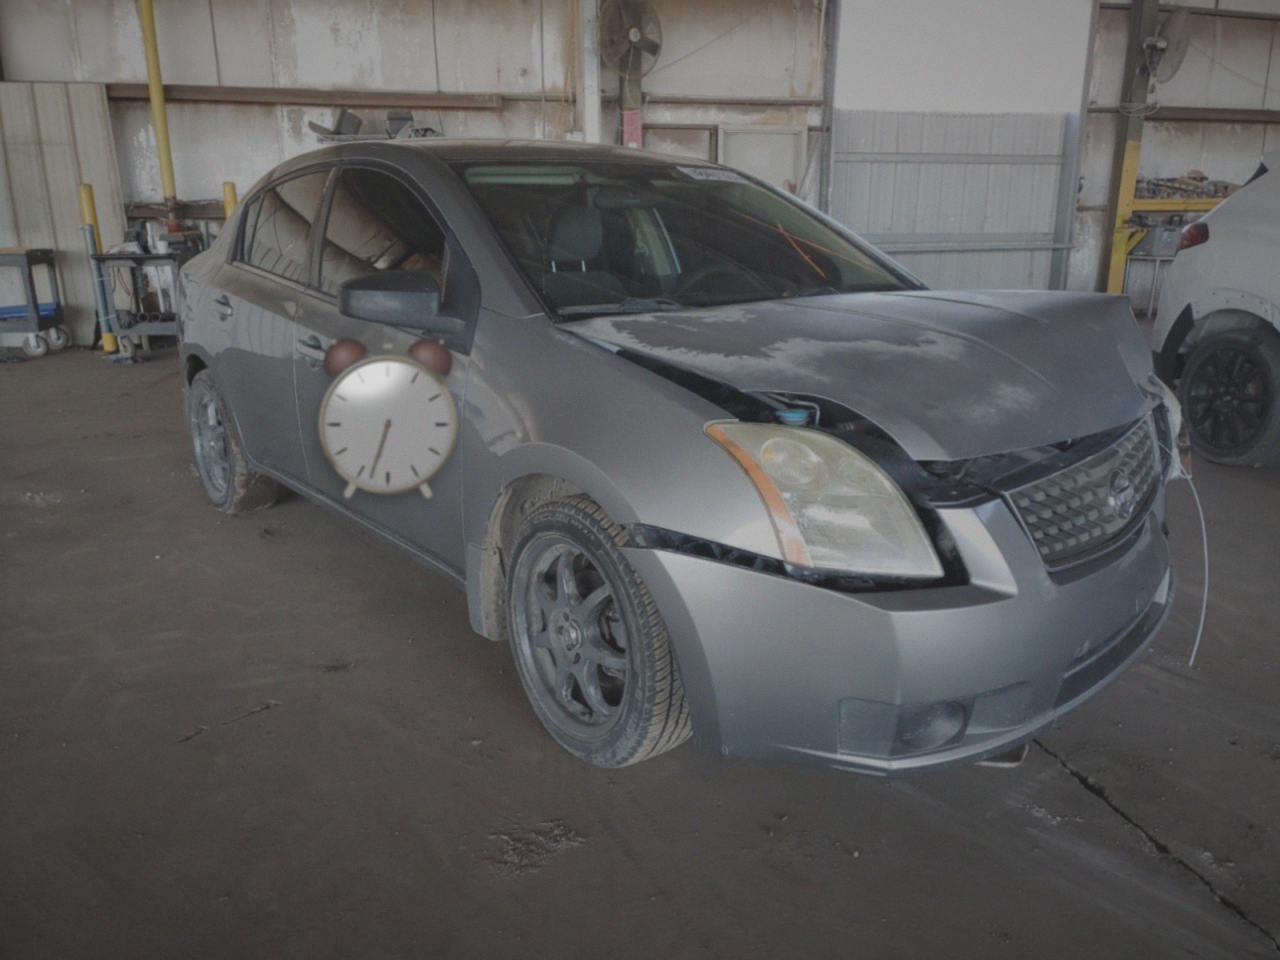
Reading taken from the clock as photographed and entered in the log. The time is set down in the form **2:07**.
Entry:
**6:33**
